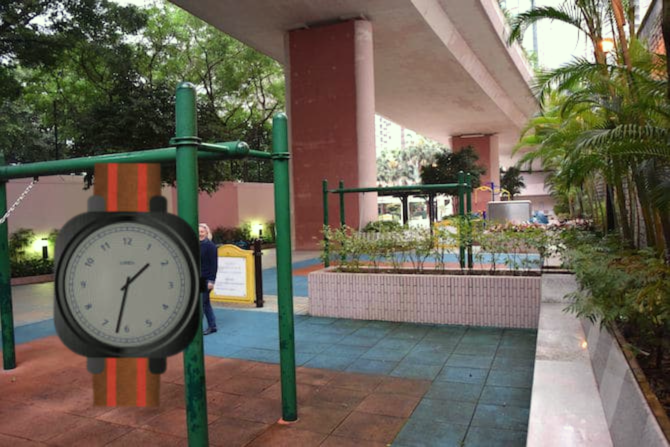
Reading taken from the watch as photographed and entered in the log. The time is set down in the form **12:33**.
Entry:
**1:32**
